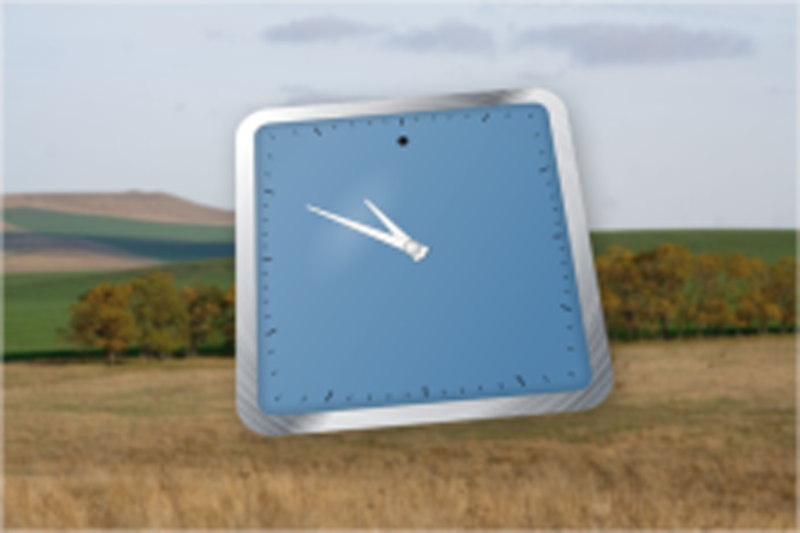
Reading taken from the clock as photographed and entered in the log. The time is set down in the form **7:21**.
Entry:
**10:50**
